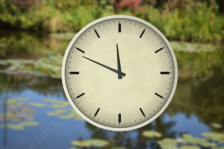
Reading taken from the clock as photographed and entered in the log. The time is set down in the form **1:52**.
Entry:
**11:49**
